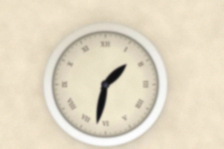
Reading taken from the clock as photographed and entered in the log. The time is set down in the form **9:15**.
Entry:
**1:32**
